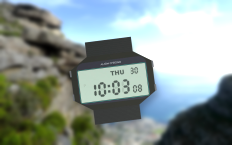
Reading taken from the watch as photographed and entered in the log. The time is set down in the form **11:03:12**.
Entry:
**10:03:08**
